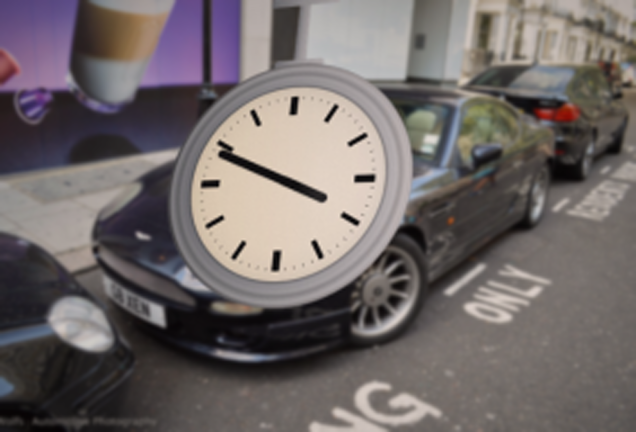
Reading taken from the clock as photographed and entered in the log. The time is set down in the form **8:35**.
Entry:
**3:49**
